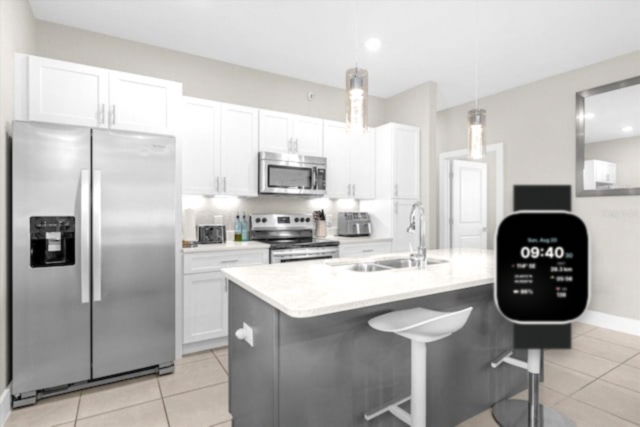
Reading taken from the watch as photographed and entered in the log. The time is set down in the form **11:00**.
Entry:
**9:40**
